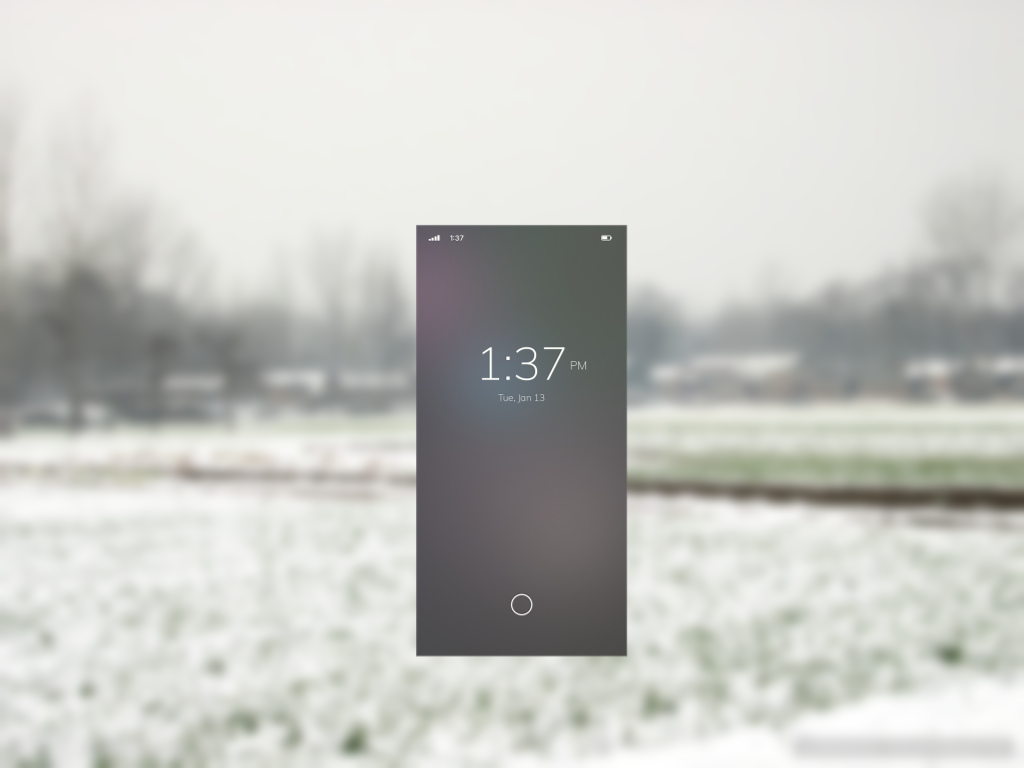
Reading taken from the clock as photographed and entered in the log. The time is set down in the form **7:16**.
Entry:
**1:37**
